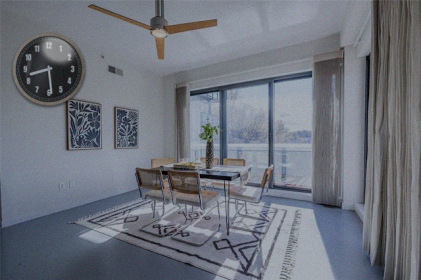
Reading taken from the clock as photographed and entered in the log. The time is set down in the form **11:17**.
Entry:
**8:29**
